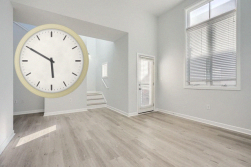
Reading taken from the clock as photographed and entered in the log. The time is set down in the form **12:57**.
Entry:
**5:50**
